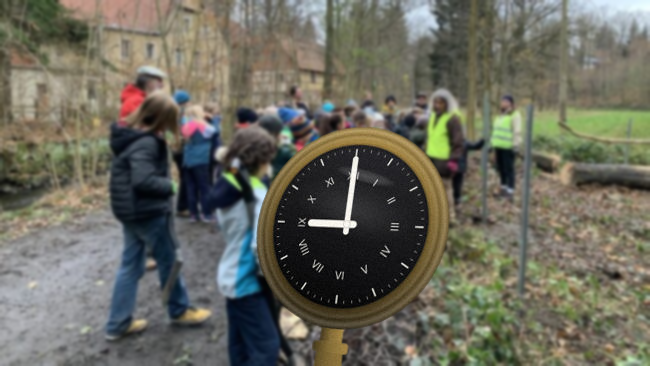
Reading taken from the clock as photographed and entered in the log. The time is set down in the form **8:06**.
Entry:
**9:00**
